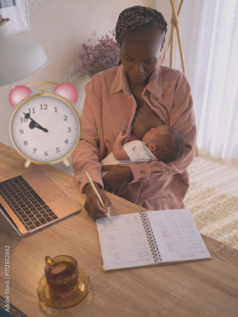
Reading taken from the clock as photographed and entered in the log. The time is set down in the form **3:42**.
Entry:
**9:52**
